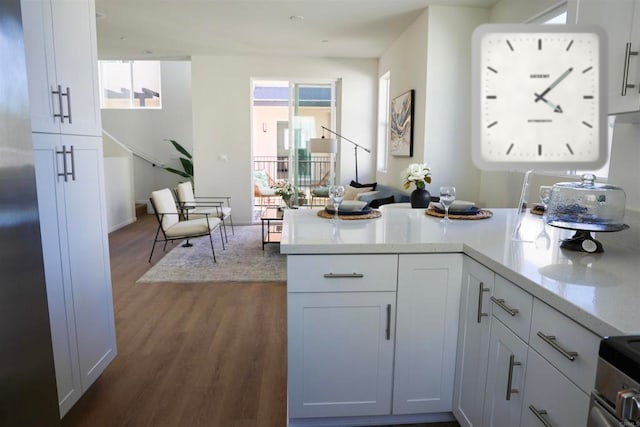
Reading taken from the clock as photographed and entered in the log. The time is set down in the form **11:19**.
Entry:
**4:08**
